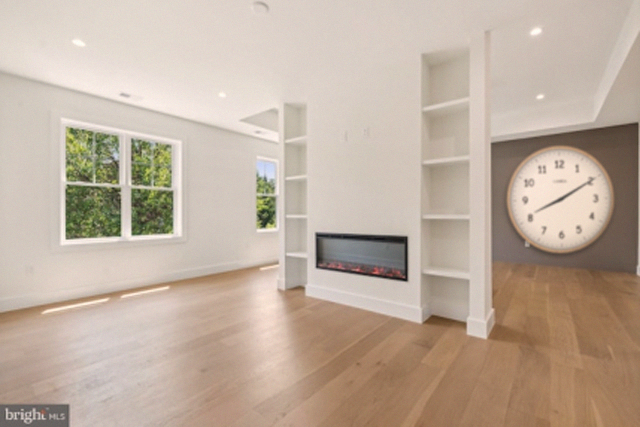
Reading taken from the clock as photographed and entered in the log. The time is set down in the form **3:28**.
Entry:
**8:10**
